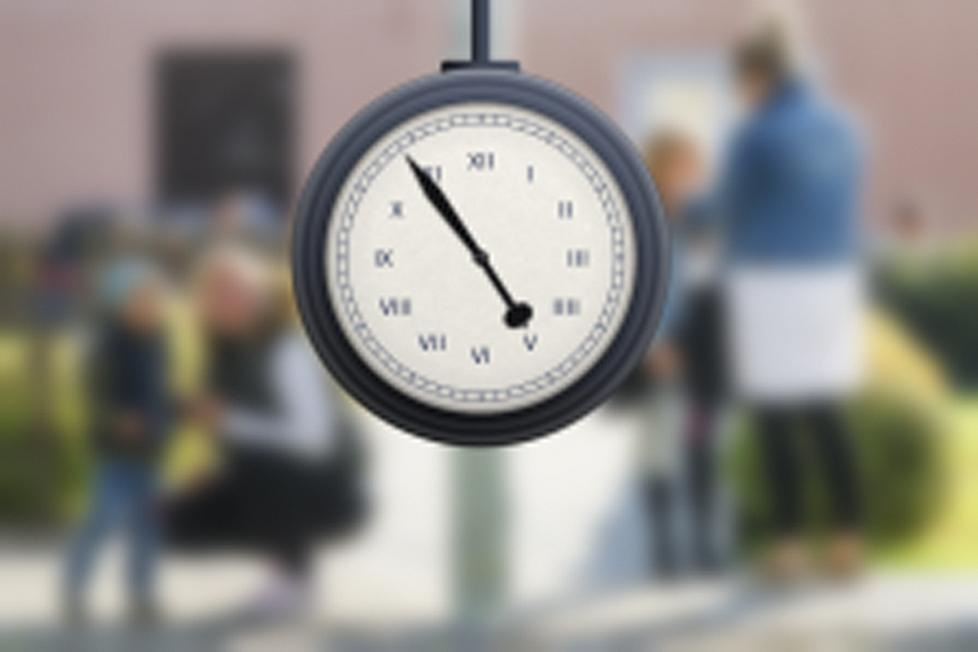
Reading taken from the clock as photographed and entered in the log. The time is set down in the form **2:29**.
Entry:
**4:54**
